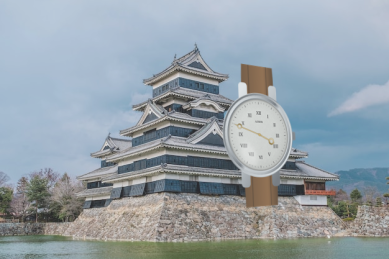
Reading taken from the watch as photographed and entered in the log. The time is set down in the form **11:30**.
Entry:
**3:48**
